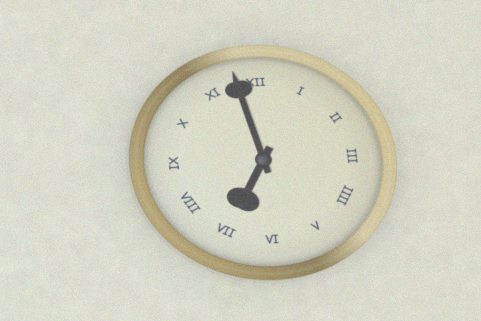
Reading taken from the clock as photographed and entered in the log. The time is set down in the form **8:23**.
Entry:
**6:58**
